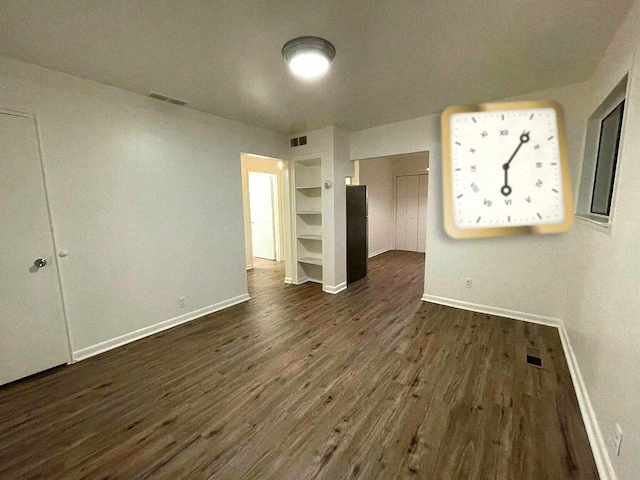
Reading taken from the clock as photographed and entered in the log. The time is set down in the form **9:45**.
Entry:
**6:06**
